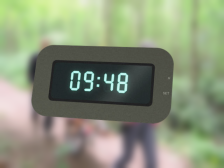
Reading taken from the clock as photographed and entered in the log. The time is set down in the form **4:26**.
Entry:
**9:48**
